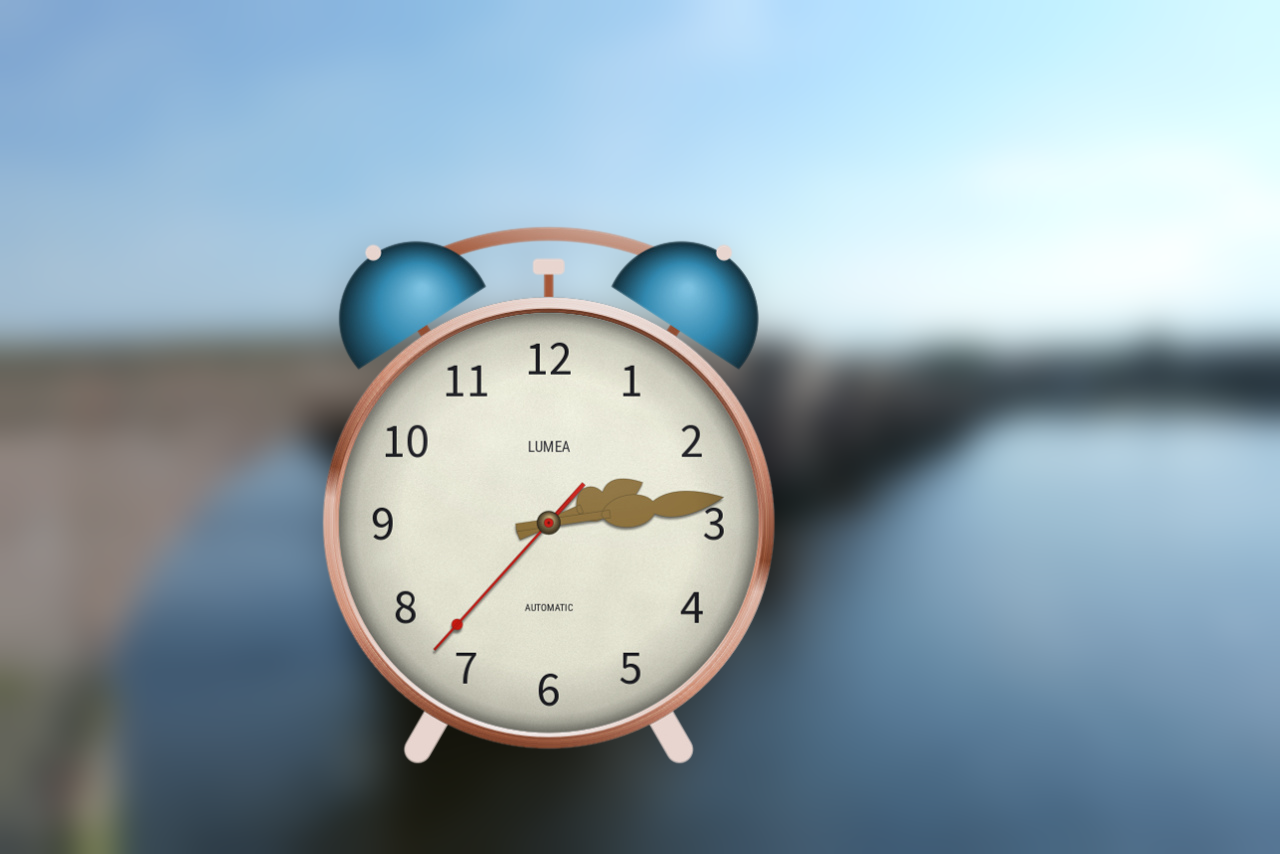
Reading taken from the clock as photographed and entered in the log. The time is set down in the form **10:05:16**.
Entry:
**2:13:37**
